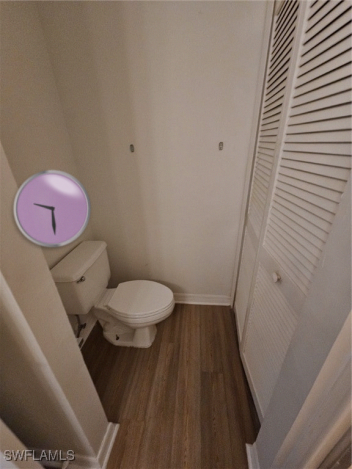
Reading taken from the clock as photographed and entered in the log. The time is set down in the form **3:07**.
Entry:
**9:29**
